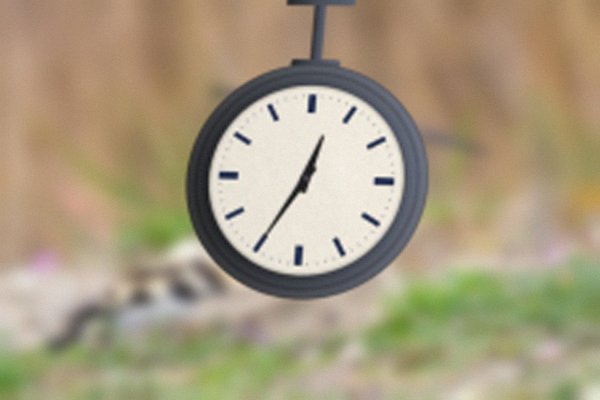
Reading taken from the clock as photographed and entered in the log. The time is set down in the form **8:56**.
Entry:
**12:35**
